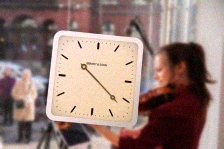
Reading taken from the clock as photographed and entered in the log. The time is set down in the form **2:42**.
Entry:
**10:22**
